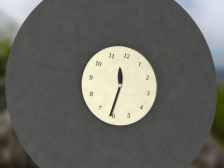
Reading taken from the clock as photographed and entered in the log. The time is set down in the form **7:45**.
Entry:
**11:31**
